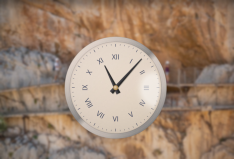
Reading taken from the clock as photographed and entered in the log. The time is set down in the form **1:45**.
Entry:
**11:07**
